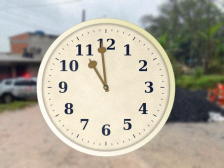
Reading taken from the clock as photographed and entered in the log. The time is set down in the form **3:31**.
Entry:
**10:59**
